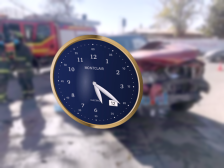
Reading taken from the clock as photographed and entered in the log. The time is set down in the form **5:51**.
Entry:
**5:21**
